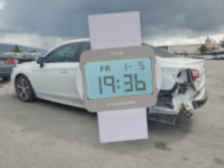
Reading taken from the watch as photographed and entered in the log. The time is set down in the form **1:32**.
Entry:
**19:36**
